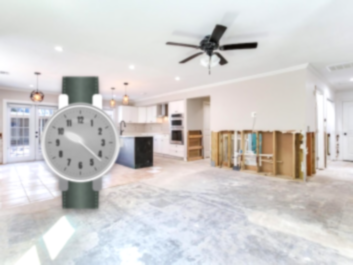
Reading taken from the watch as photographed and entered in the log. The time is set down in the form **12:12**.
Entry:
**4:22**
